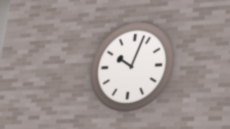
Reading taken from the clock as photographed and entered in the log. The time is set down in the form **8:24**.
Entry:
**10:03**
